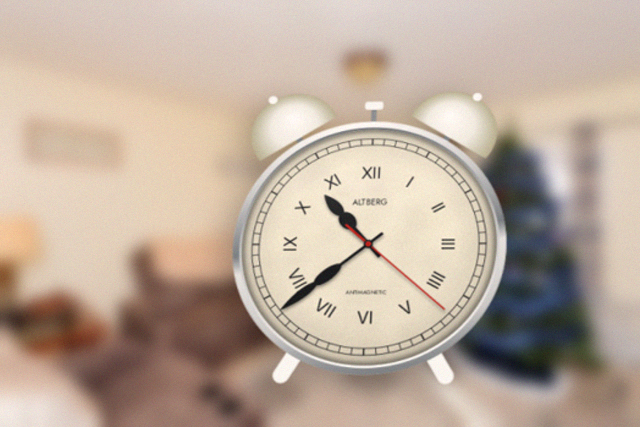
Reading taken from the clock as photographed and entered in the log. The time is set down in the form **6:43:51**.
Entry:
**10:38:22**
